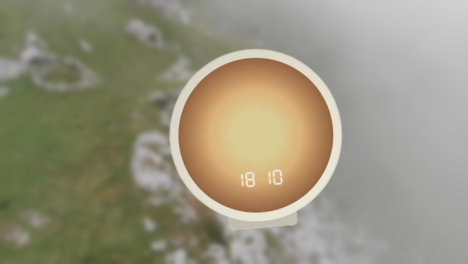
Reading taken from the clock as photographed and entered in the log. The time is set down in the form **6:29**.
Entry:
**18:10**
